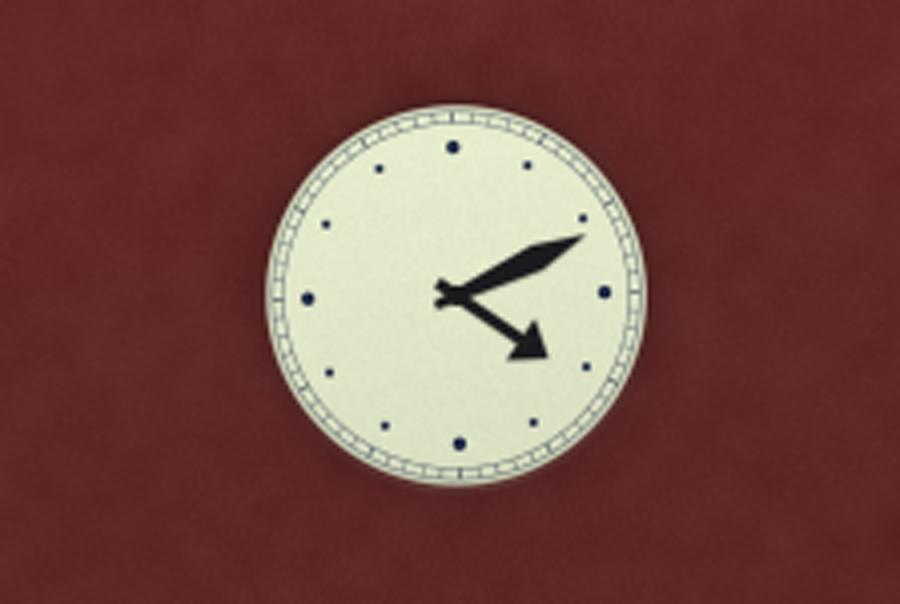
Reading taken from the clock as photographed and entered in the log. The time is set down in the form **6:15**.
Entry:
**4:11**
